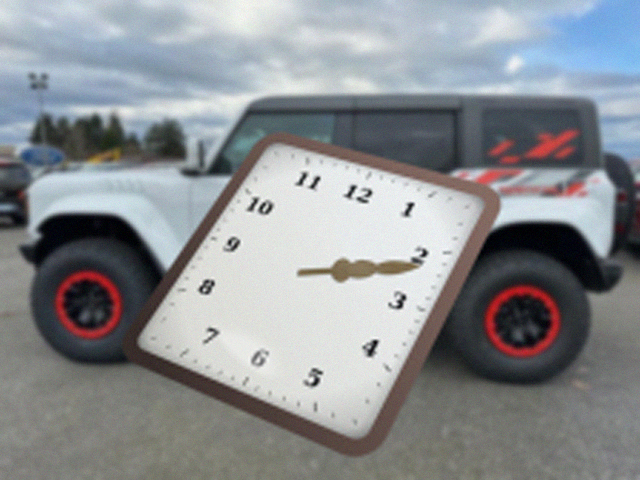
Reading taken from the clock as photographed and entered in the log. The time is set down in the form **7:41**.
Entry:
**2:11**
